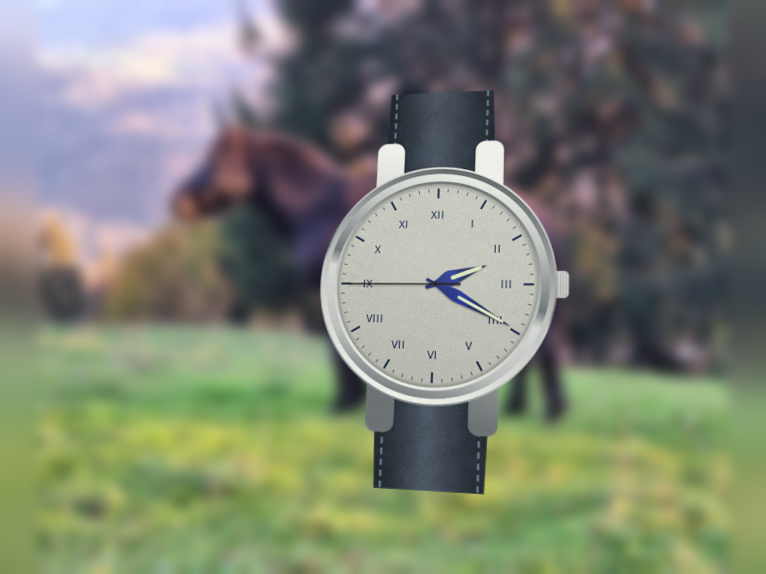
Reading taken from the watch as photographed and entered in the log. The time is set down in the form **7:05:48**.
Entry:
**2:19:45**
